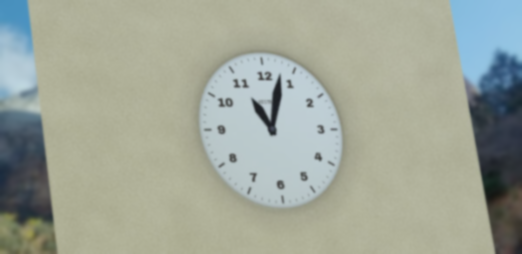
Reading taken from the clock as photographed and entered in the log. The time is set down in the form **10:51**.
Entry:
**11:03**
